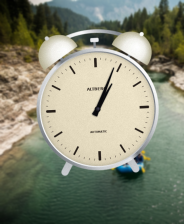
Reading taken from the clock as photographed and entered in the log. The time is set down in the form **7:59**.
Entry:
**1:04**
